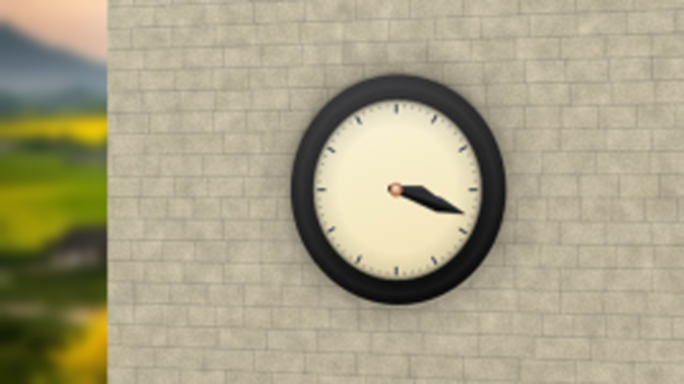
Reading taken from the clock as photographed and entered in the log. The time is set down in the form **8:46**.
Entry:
**3:18**
